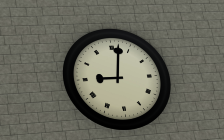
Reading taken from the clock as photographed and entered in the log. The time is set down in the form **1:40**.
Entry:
**9:02**
